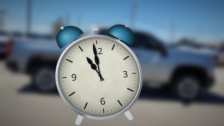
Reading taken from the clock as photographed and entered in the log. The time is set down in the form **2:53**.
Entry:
**10:59**
